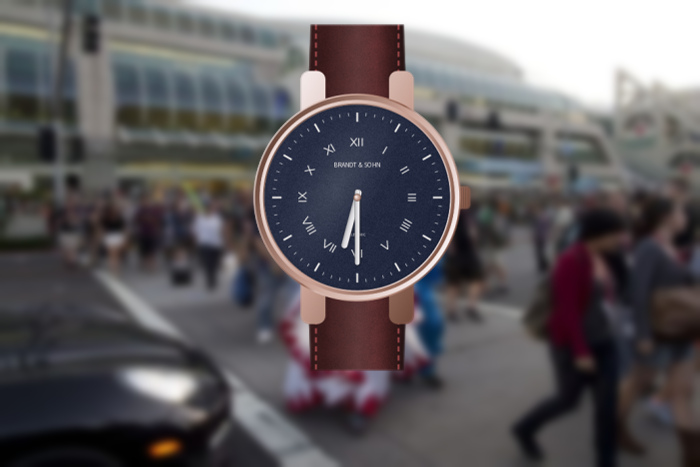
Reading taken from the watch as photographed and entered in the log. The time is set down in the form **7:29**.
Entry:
**6:30**
